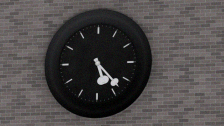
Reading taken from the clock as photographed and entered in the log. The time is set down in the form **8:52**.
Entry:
**5:23**
